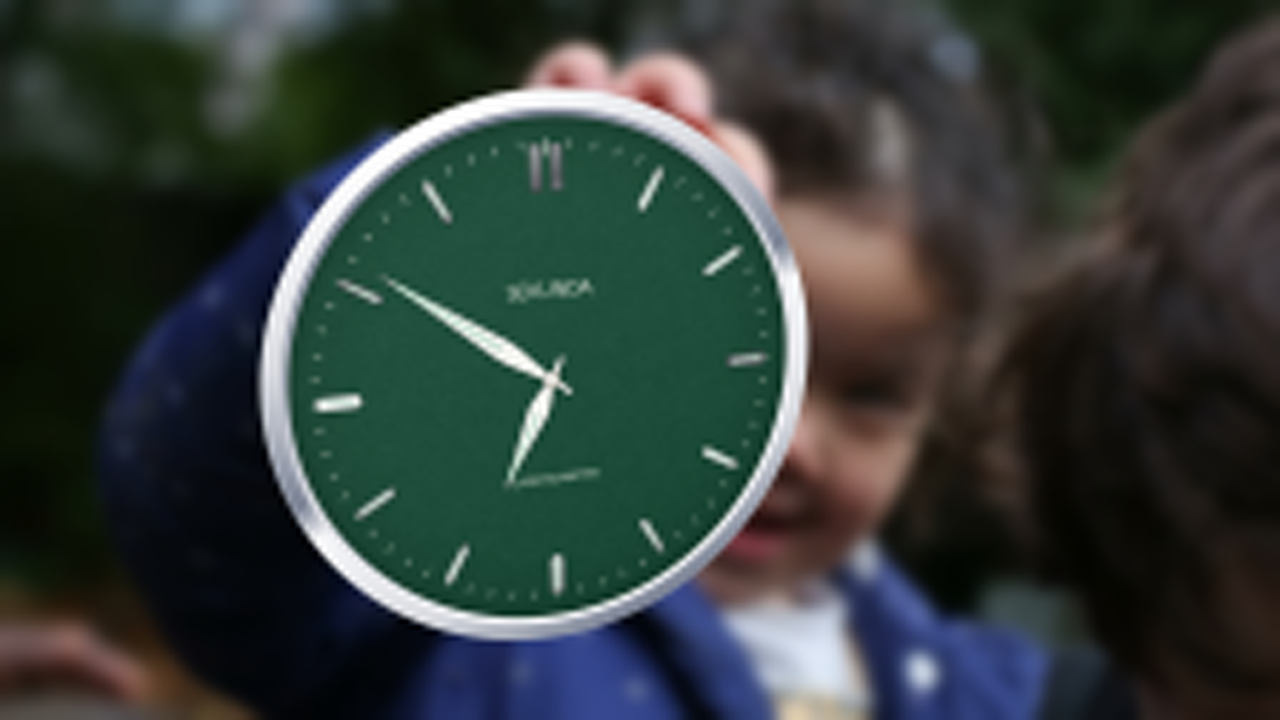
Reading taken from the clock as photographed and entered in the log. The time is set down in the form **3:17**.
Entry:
**6:51**
